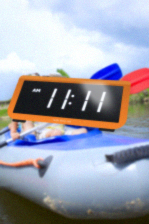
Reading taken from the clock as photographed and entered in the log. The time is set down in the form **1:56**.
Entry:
**11:11**
